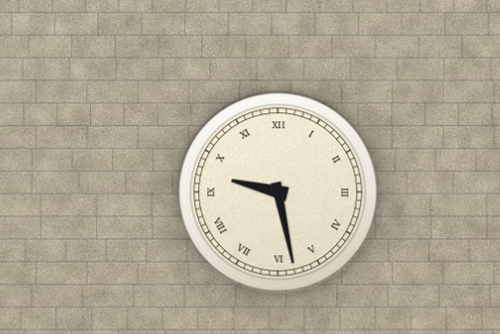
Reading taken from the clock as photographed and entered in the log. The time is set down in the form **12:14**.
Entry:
**9:28**
